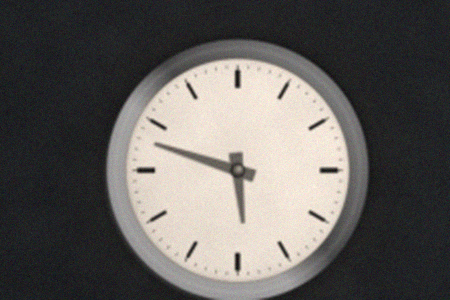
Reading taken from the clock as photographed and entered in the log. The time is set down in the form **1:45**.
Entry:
**5:48**
